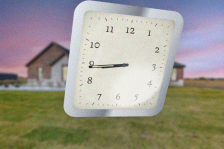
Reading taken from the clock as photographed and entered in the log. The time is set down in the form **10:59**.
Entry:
**8:44**
